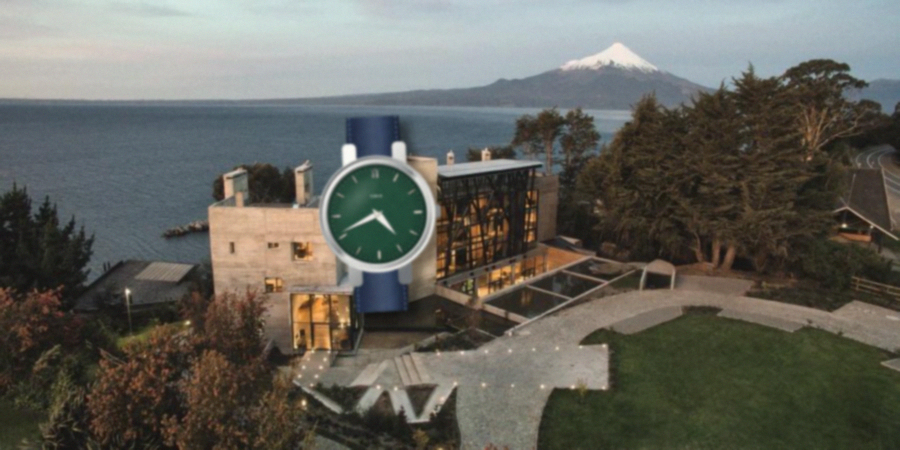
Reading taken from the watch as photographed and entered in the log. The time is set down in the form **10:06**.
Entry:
**4:41**
